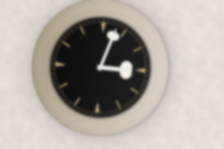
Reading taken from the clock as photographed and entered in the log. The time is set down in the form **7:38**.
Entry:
**3:03**
